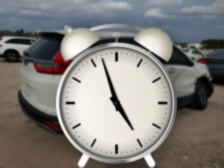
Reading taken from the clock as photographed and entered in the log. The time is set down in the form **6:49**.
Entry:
**4:57**
